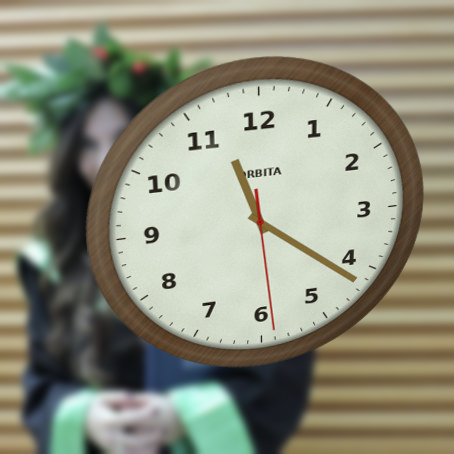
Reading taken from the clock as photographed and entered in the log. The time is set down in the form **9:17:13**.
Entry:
**11:21:29**
